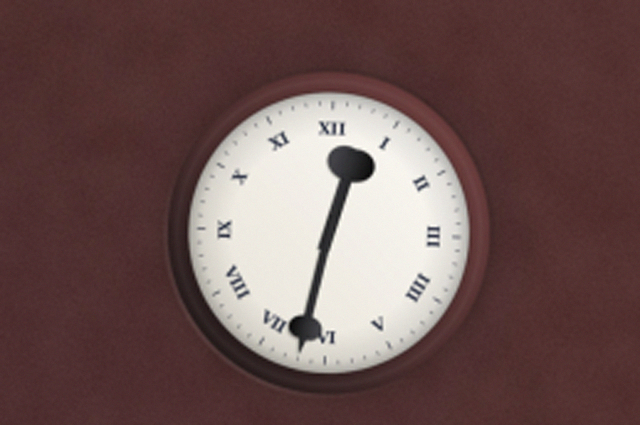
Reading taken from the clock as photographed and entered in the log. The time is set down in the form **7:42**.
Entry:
**12:32**
